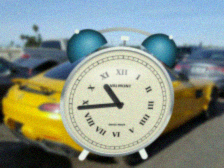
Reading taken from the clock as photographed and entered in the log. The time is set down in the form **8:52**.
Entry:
**10:44**
